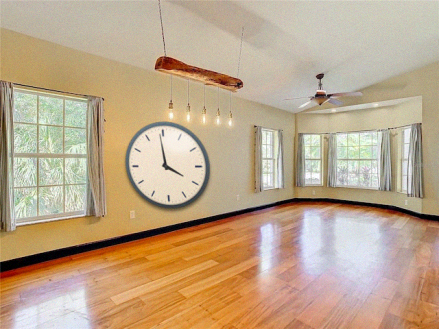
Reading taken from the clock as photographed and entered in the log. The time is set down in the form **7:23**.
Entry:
**3:59**
